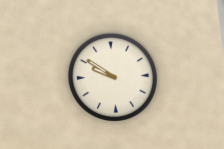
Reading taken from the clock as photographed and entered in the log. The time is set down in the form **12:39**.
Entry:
**9:51**
